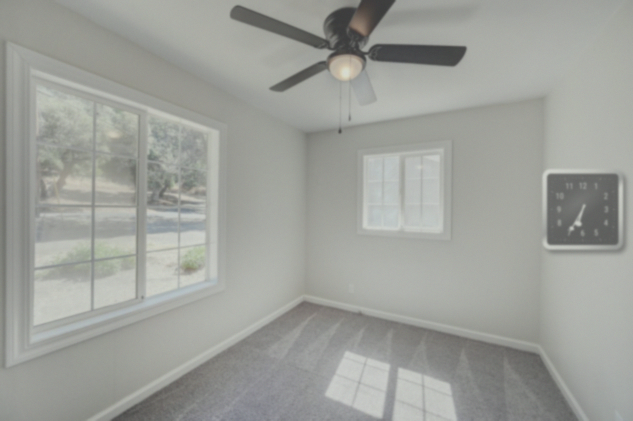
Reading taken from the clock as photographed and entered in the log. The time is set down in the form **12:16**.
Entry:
**6:35**
